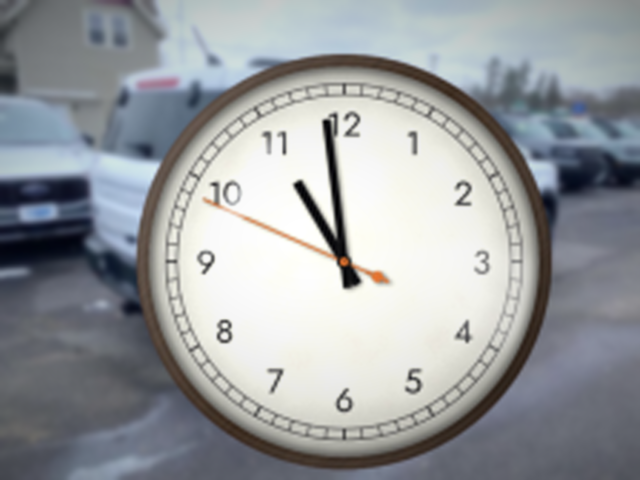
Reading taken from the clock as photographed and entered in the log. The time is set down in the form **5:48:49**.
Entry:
**10:58:49**
